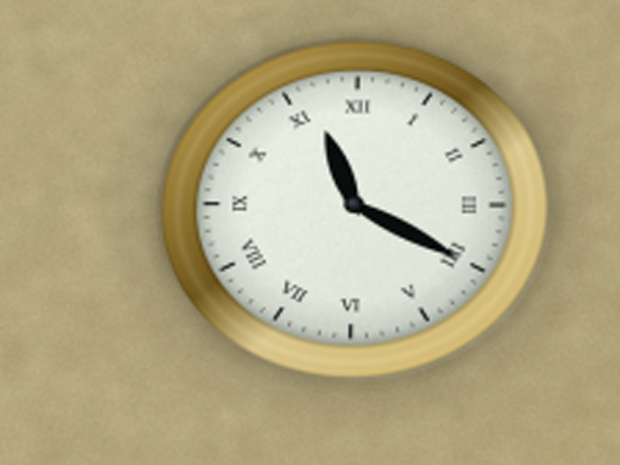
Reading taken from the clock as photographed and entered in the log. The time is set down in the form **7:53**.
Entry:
**11:20**
